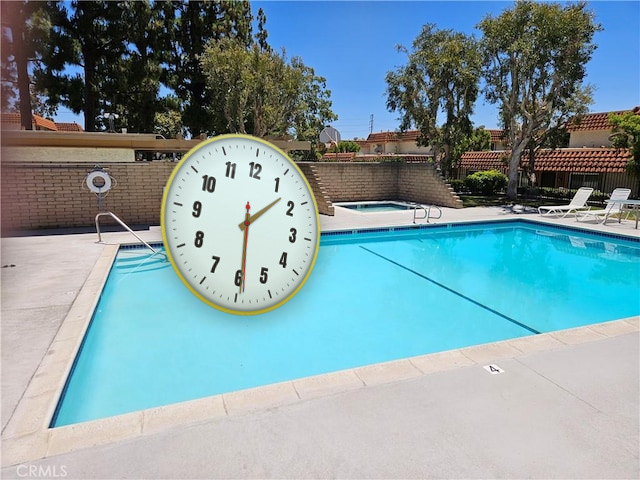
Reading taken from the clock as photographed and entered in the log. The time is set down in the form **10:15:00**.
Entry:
**1:29:29**
